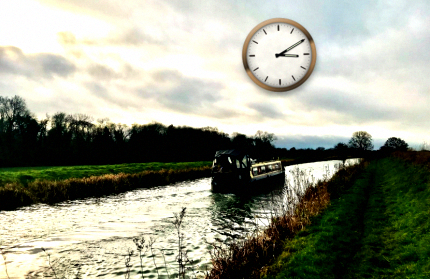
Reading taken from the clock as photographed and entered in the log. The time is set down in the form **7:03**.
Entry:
**3:10**
